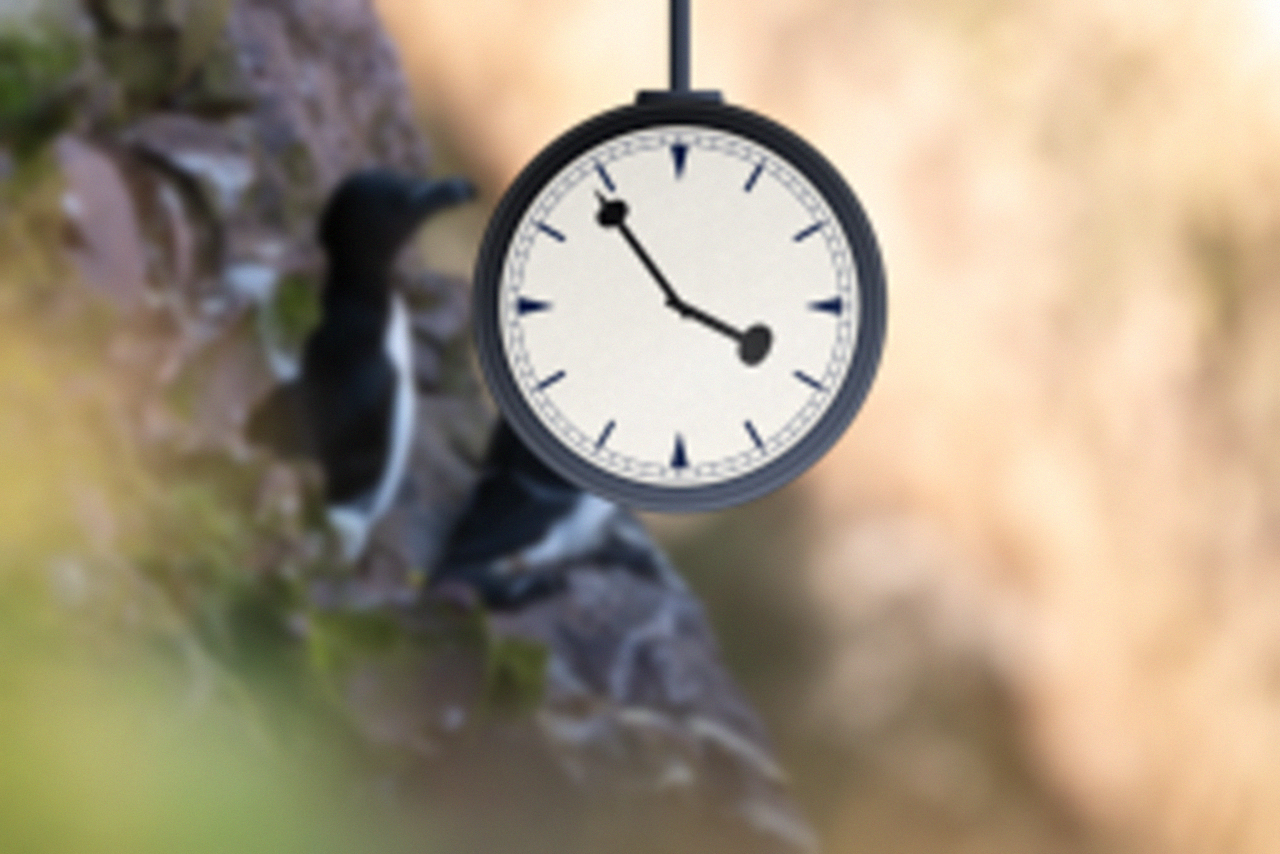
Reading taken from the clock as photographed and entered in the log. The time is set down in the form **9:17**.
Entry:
**3:54**
